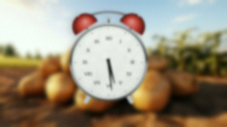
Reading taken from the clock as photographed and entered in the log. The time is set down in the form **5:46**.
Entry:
**5:29**
